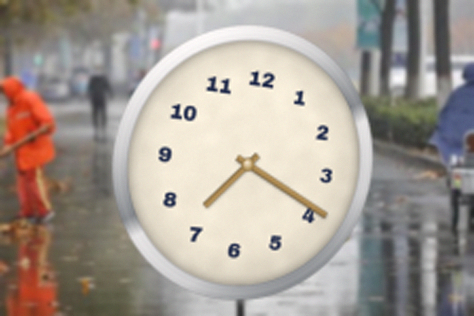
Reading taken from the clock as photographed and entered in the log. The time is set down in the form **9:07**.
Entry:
**7:19**
